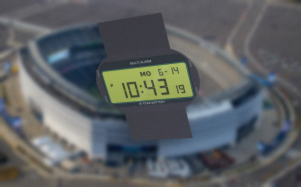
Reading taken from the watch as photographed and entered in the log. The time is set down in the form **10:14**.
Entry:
**10:43**
